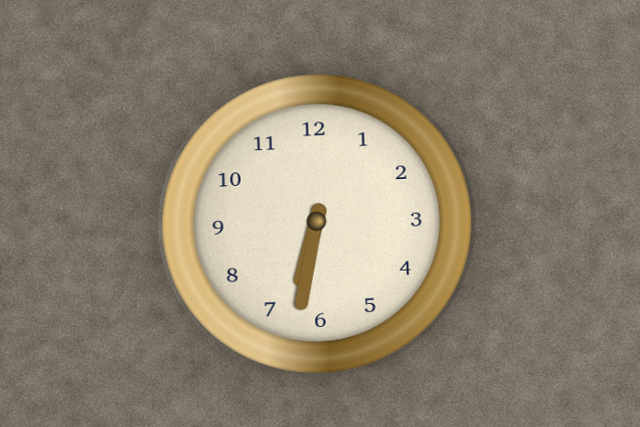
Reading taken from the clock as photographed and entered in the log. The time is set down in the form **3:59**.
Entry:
**6:32**
